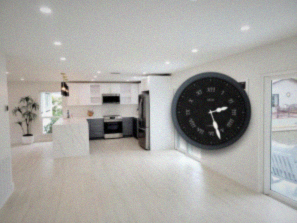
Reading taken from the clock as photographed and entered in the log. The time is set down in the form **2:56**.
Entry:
**2:27**
